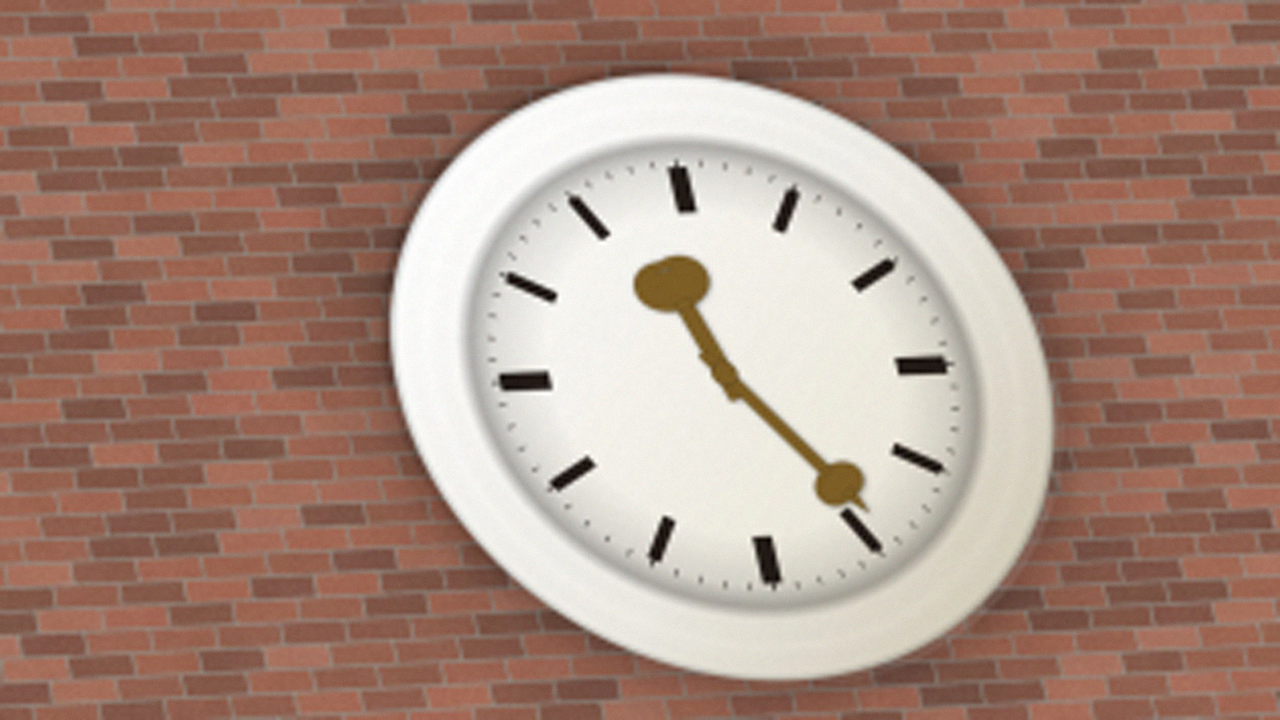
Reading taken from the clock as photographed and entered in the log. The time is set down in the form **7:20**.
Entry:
**11:24**
